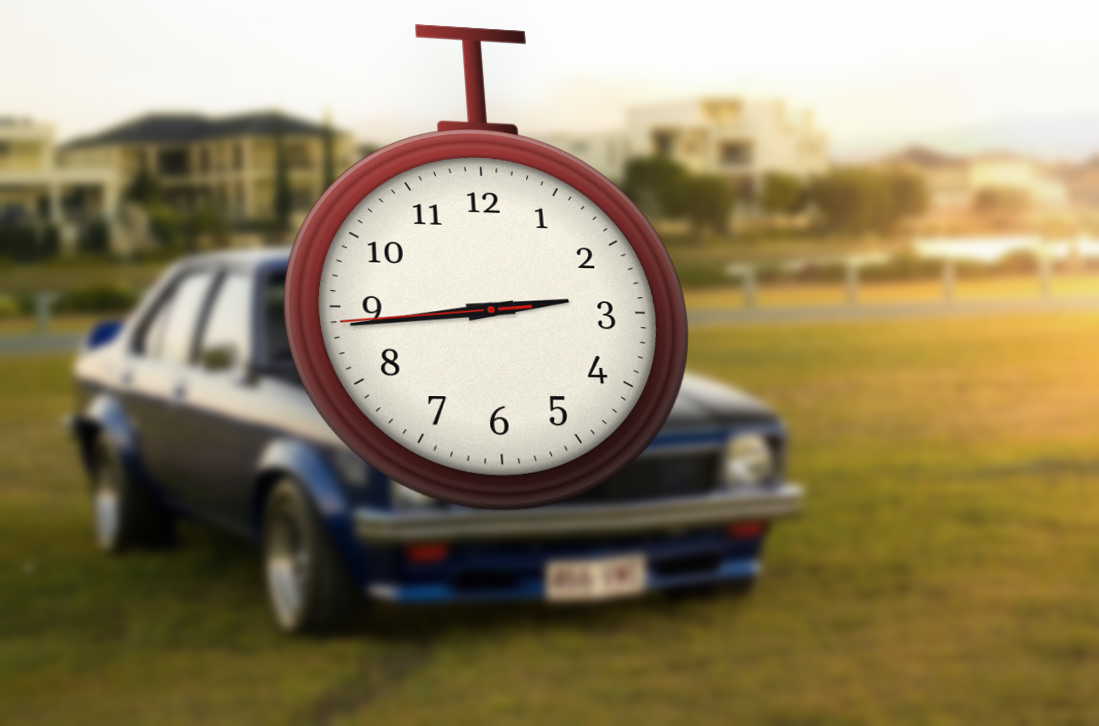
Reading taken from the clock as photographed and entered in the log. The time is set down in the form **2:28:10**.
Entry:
**2:43:44**
